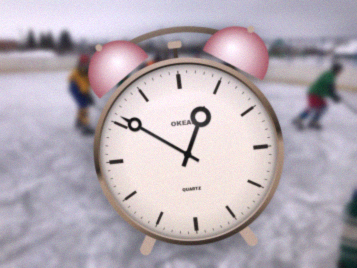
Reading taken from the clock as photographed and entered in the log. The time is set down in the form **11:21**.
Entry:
**12:51**
